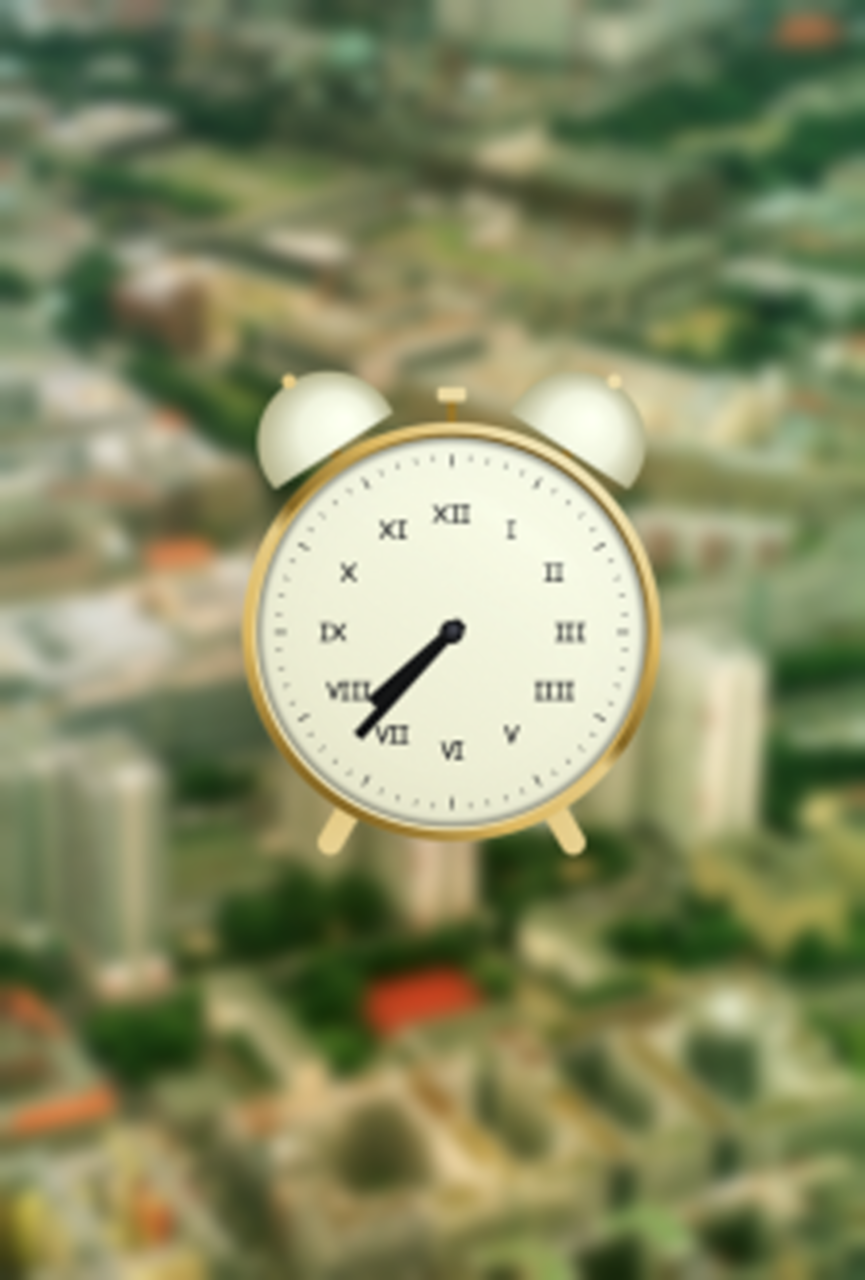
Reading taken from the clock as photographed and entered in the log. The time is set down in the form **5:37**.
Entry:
**7:37**
